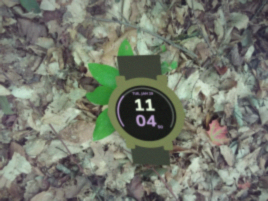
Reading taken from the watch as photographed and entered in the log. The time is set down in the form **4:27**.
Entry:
**11:04**
